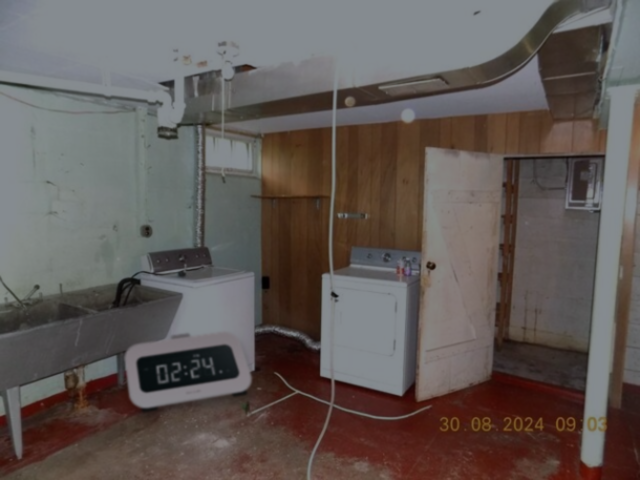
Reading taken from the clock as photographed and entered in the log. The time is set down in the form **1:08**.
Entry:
**2:24**
